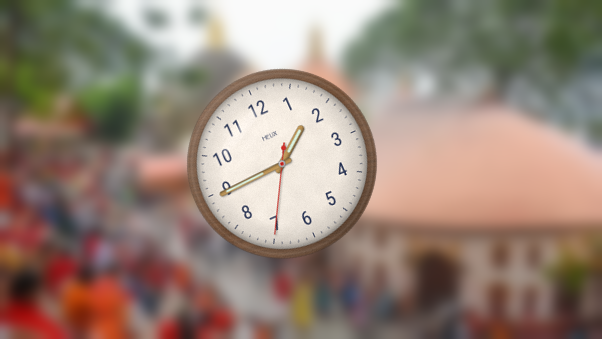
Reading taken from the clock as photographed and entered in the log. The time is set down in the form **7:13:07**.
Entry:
**1:44:35**
